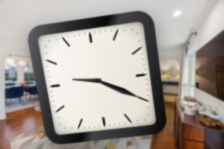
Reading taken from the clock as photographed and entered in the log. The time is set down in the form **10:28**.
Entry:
**9:20**
